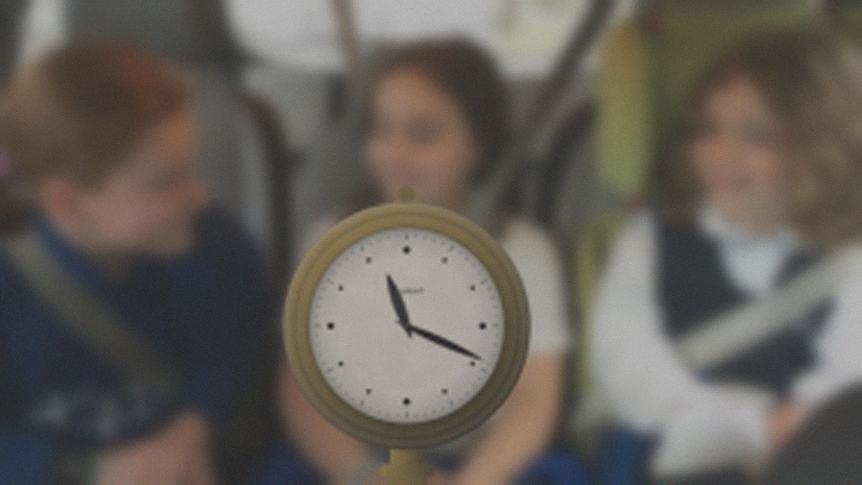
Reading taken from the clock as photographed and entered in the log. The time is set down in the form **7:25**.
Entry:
**11:19**
